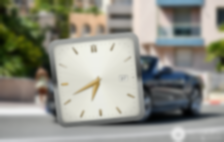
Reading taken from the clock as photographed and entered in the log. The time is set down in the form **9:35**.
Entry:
**6:41**
